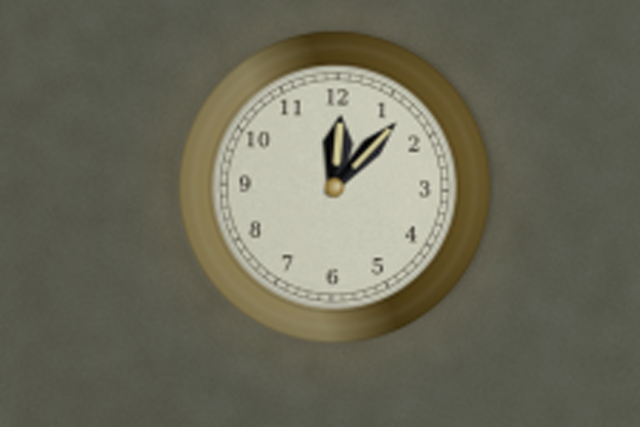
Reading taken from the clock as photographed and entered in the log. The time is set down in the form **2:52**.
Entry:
**12:07**
